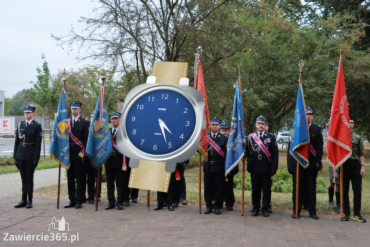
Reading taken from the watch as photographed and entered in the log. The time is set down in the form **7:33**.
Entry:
**4:26**
